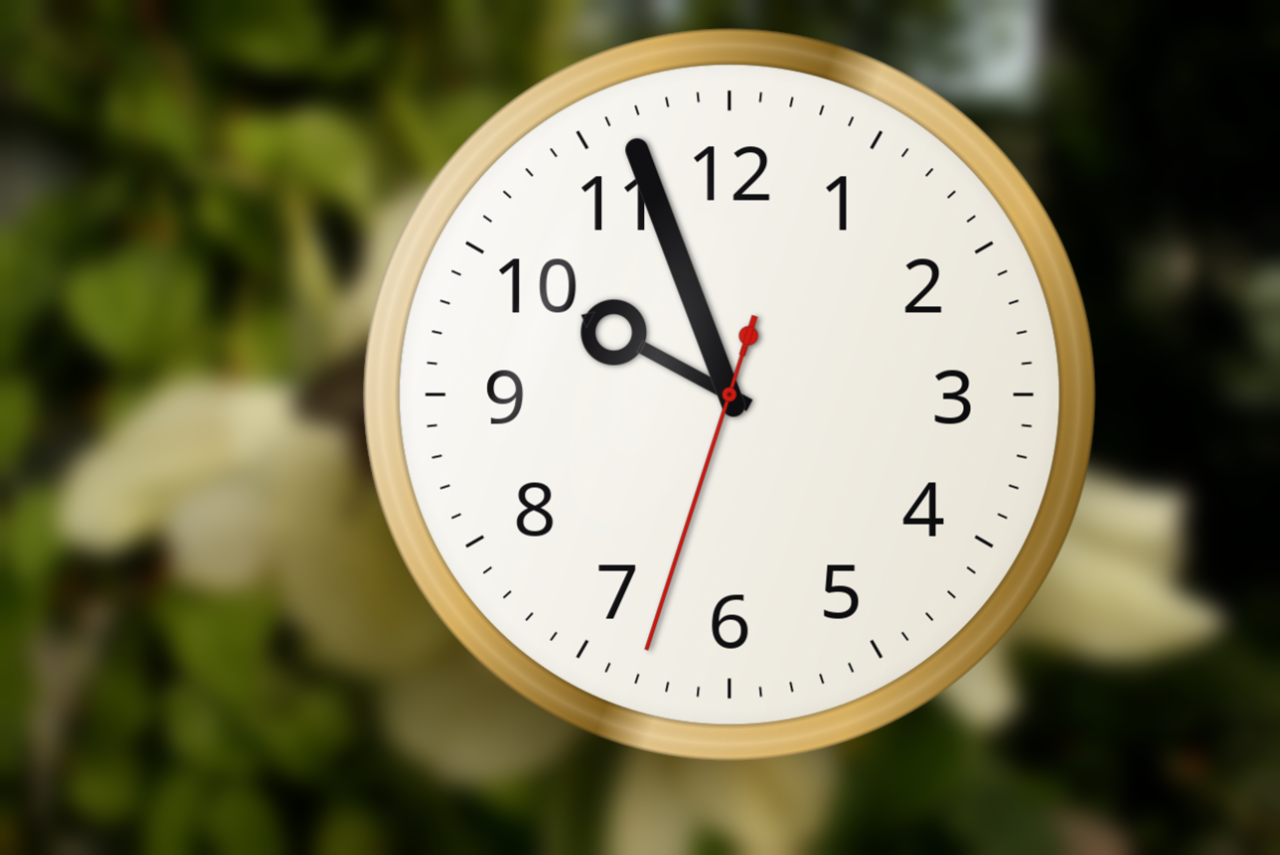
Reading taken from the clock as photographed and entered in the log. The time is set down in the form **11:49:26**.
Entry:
**9:56:33**
